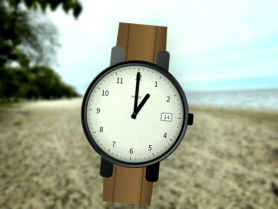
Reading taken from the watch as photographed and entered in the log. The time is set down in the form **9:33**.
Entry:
**1:00**
